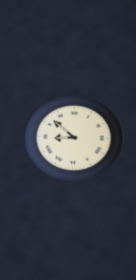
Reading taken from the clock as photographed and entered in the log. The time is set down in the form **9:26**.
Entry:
**8:52**
